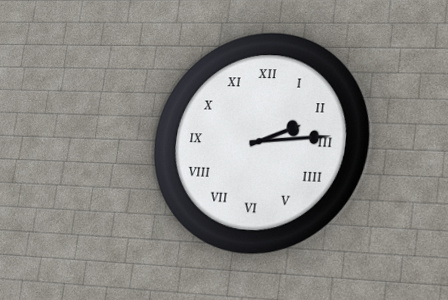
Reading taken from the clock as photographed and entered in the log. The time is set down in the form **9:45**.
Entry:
**2:14**
